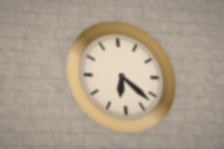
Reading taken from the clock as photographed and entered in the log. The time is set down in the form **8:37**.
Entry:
**6:22**
